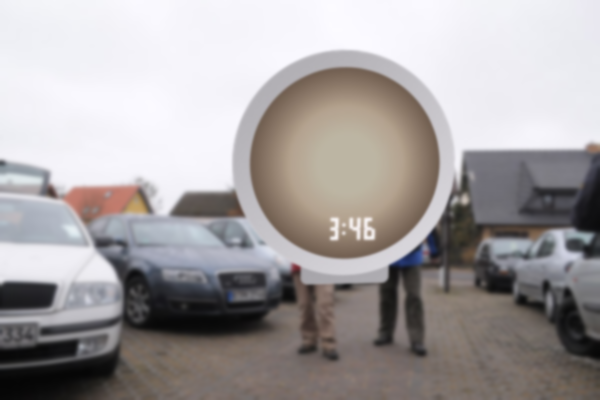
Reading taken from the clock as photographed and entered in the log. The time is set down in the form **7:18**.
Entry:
**3:46**
